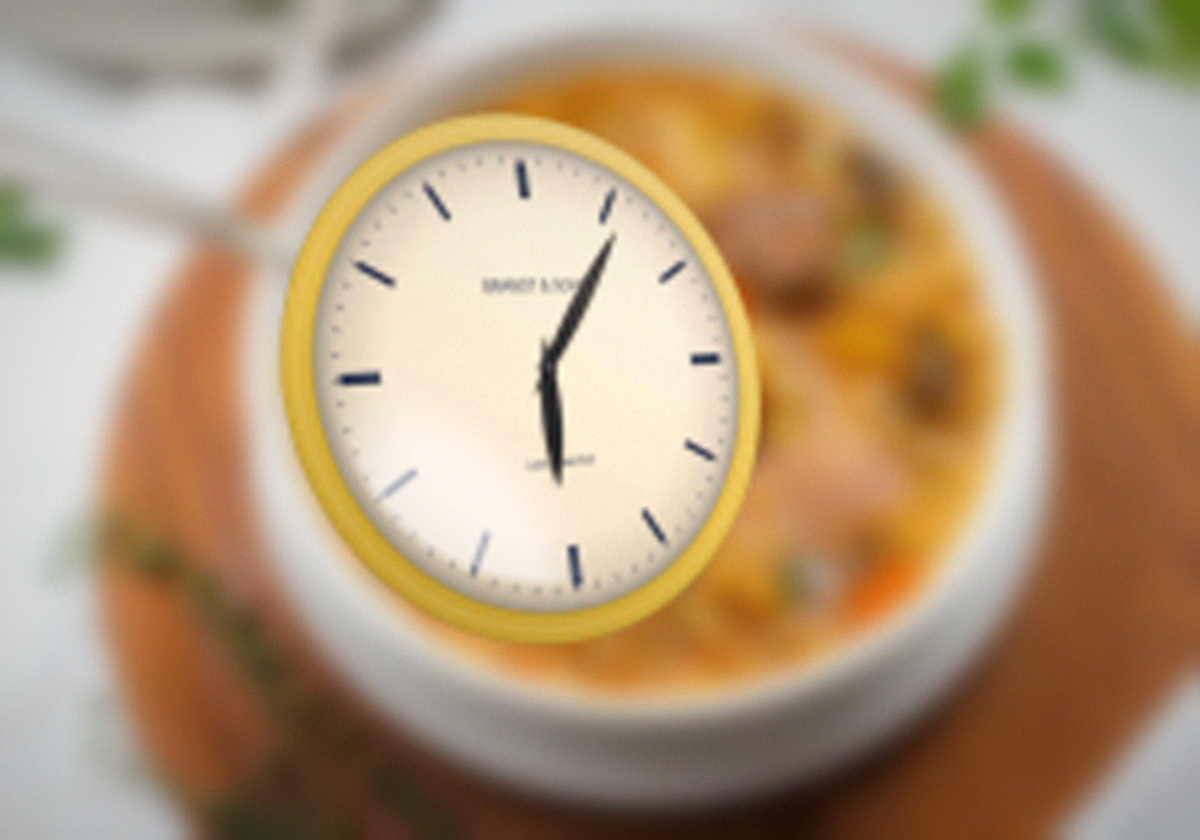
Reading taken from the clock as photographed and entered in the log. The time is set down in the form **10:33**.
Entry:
**6:06**
